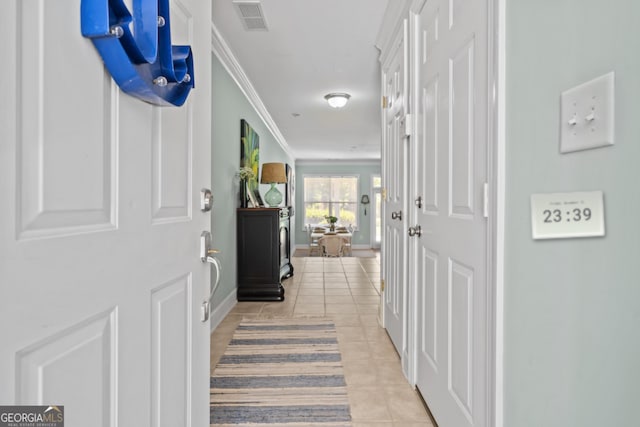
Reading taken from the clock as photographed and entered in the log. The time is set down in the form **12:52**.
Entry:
**23:39**
